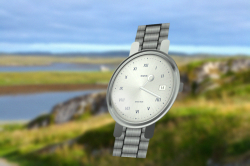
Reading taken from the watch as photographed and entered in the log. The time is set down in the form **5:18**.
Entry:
**1:19**
